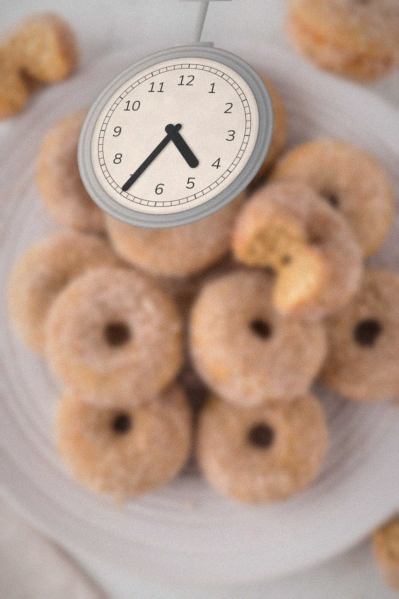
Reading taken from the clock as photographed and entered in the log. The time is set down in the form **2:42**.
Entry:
**4:35**
